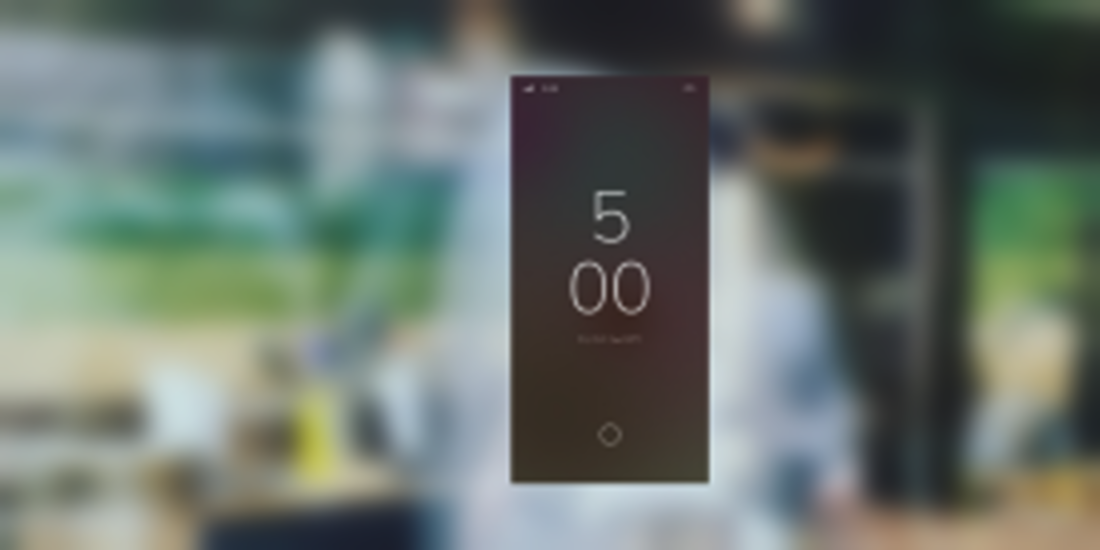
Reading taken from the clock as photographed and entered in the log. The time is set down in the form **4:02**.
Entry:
**5:00**
